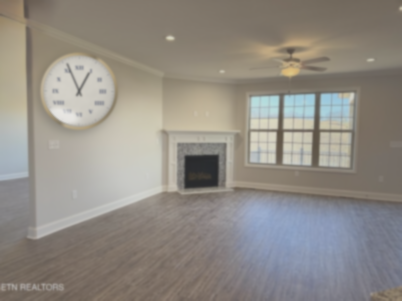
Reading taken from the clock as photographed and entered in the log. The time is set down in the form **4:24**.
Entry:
**12:56**
